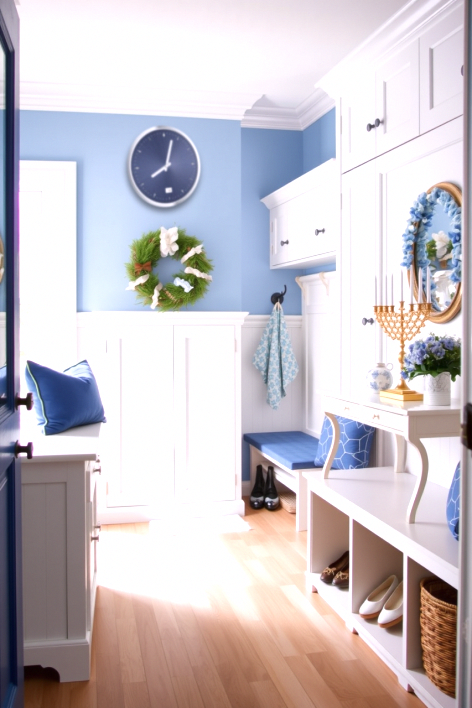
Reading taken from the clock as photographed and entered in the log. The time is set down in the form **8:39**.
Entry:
**8:03**
